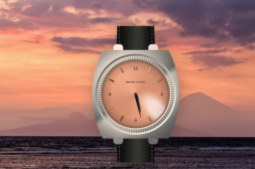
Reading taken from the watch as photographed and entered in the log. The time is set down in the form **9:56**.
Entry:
**5:28**
